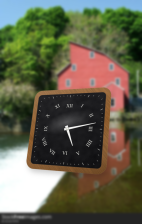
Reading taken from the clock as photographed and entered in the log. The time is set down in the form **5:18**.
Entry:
**5:13**
